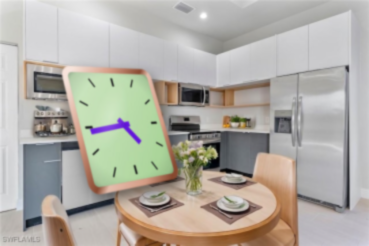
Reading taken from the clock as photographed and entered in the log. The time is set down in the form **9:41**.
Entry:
**4:44**
